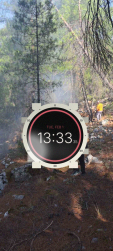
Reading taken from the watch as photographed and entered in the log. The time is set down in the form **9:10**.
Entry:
**13:33**
